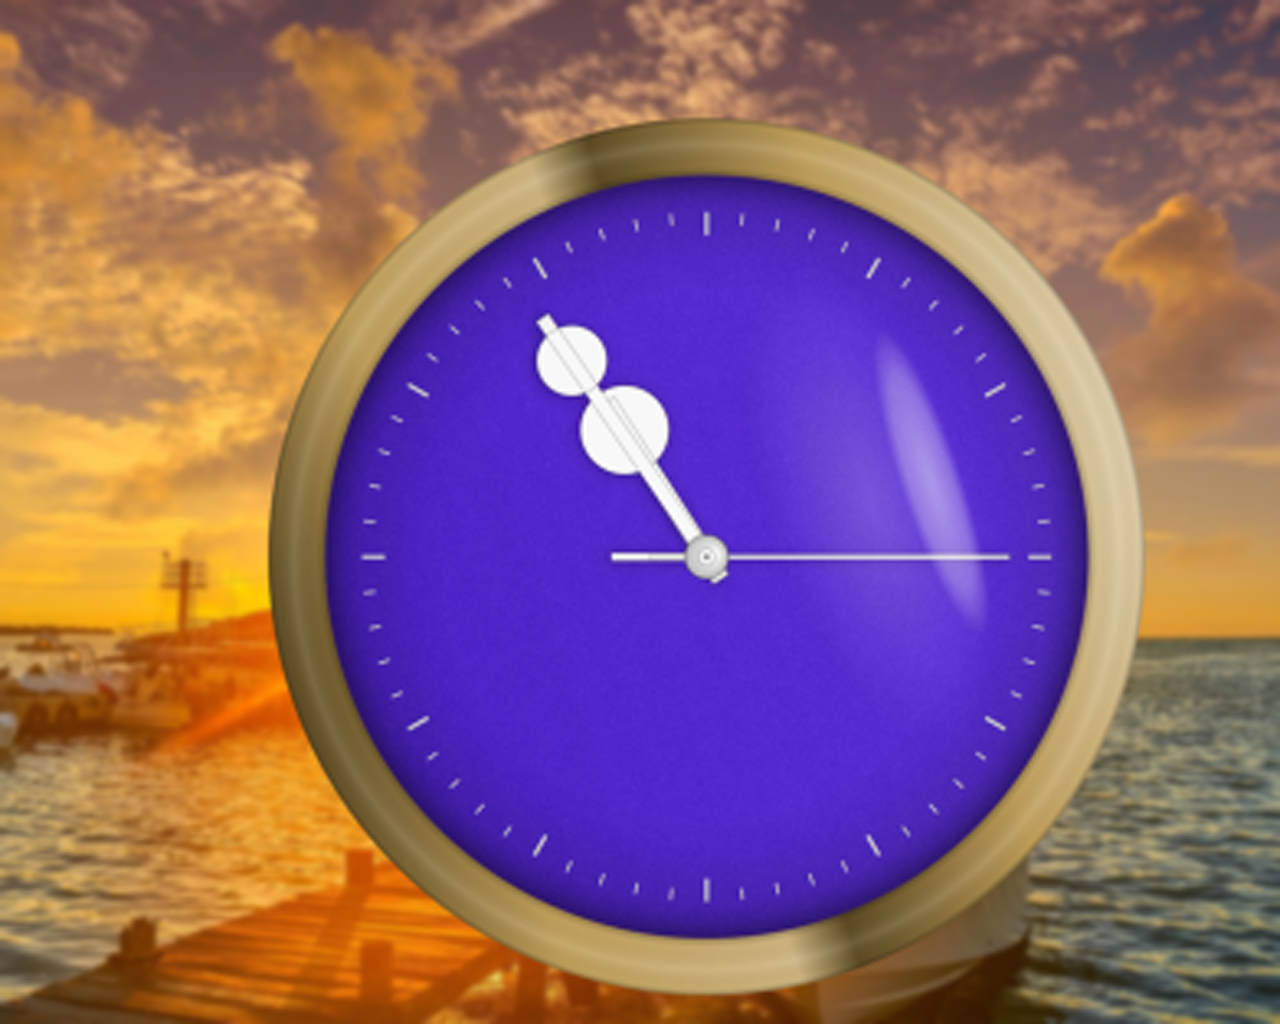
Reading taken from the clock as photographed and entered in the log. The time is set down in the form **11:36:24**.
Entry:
**10:54:15**
